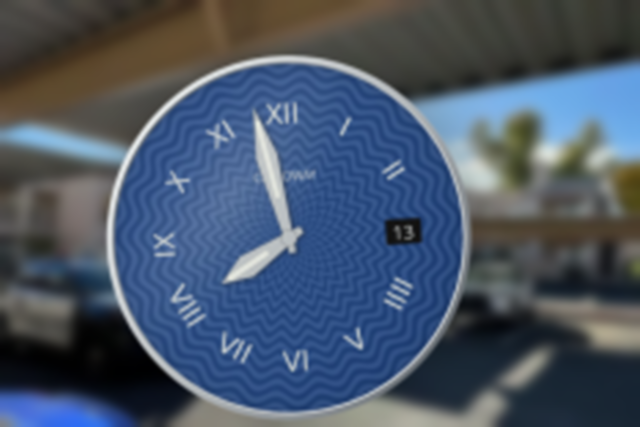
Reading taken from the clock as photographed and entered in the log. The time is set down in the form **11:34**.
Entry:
**7:58**
